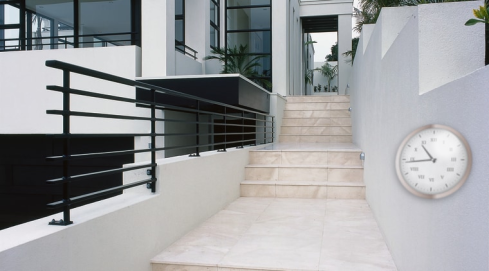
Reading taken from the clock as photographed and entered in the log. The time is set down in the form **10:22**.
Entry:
**10:44**
